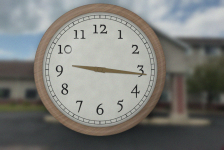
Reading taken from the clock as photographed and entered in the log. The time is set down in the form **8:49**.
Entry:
**9:16**
